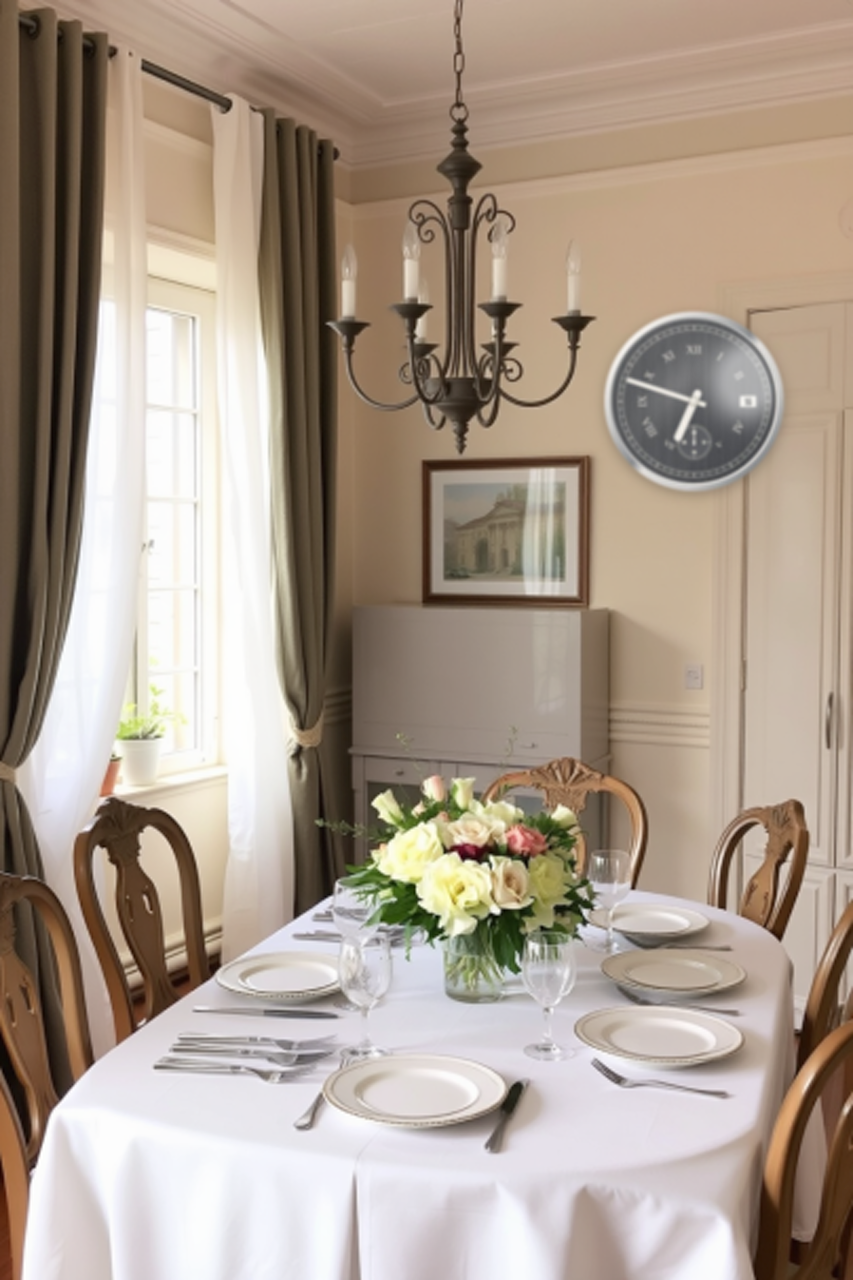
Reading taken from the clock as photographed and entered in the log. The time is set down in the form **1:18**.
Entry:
**6:48**
